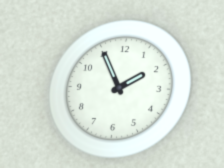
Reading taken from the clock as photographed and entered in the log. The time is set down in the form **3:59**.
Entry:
**1:55**
